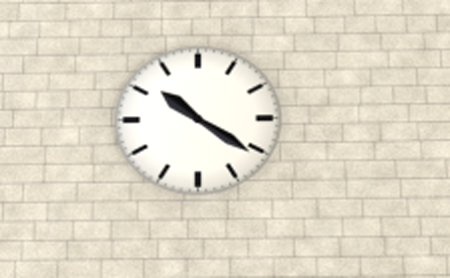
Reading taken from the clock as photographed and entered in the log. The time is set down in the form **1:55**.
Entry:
**10:21**
